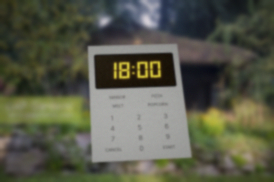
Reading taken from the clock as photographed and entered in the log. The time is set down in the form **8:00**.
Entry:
**18:00**
